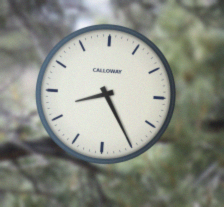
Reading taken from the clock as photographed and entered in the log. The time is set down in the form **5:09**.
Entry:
**8:25**
